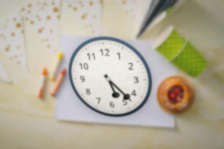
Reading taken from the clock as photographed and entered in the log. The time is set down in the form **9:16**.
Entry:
**5:23**
